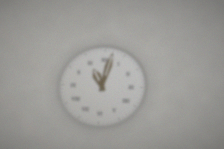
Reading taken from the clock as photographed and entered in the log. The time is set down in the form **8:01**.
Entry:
**11:02**
